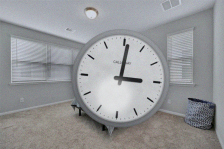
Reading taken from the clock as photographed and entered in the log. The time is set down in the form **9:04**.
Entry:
**3:01**
